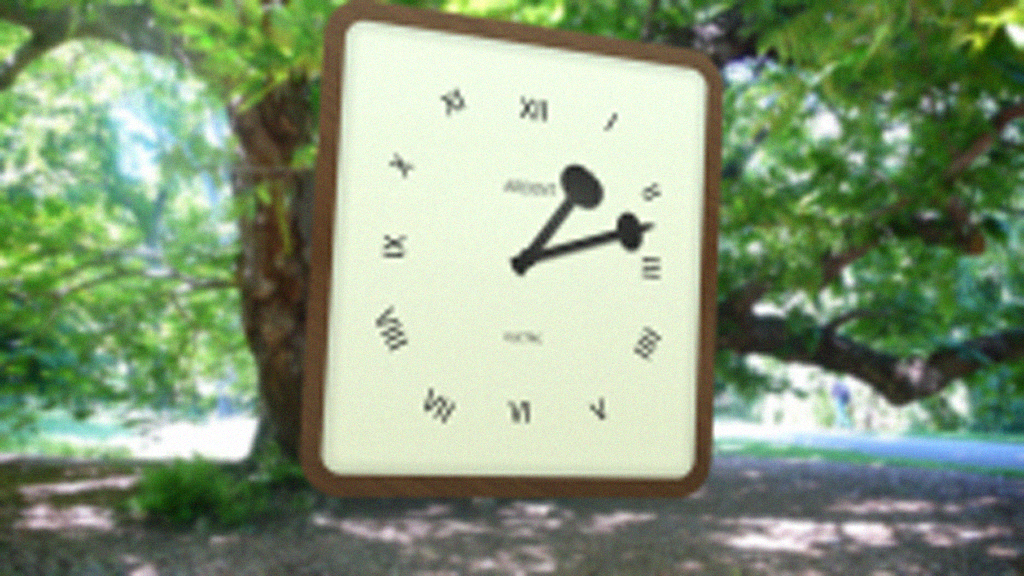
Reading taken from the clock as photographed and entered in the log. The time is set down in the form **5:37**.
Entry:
**1:12**
